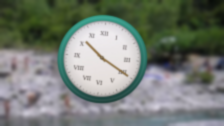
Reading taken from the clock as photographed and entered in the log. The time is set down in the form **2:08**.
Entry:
**10:20**
